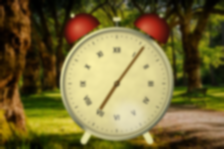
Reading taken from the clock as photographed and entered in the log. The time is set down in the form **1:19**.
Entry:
**7:06**
